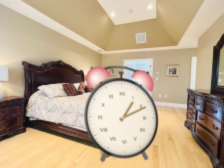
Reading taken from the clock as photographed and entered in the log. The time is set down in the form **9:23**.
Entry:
**1:11**
